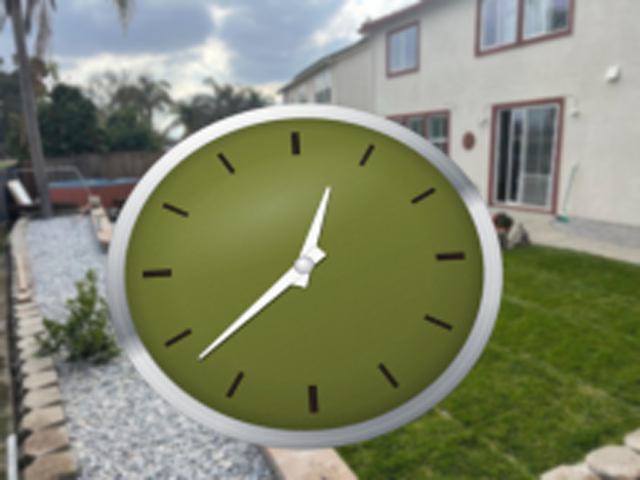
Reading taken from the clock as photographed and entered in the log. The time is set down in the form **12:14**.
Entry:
**12:38**
